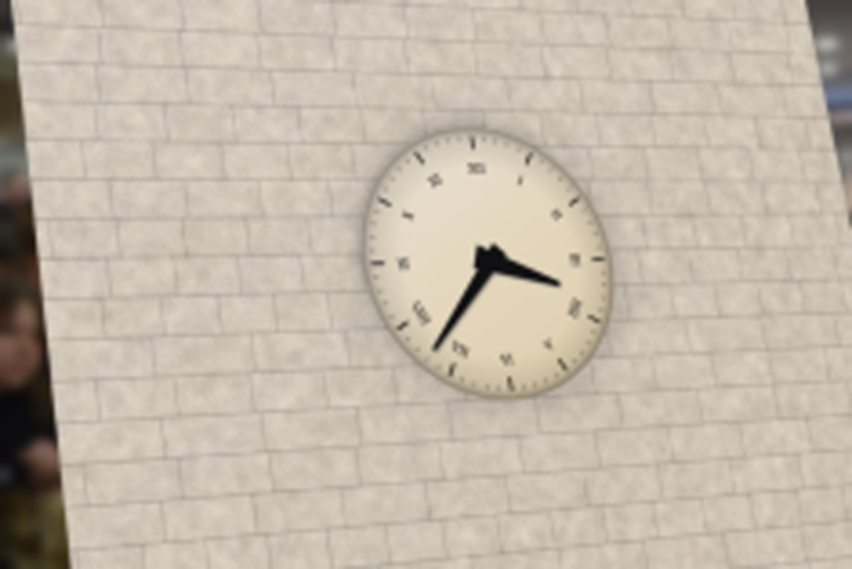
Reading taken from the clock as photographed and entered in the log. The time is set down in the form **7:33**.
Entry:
**3:37**
